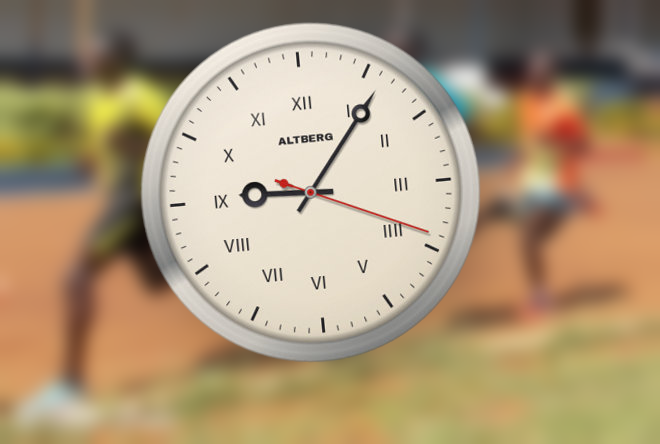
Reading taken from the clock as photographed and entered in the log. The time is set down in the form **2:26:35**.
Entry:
**9:06:19**
